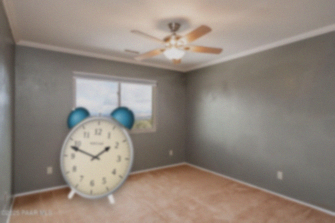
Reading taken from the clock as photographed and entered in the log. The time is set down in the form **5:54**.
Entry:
**1:48**
